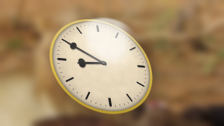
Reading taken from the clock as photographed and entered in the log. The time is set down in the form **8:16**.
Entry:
**8:50**
